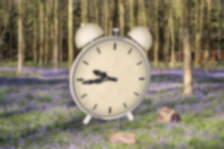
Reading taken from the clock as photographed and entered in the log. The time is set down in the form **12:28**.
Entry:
**9:44**
